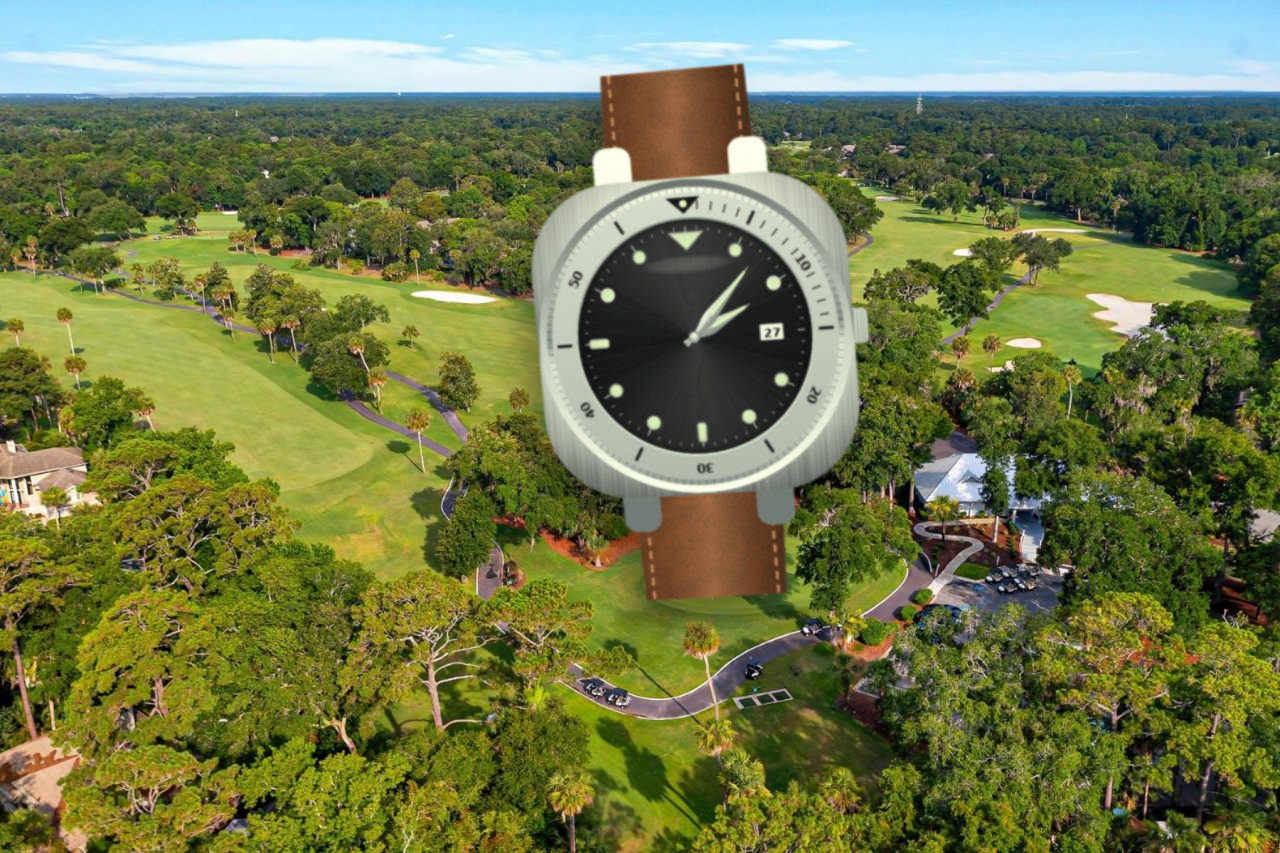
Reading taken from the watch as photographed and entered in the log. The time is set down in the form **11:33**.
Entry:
**2:07**
